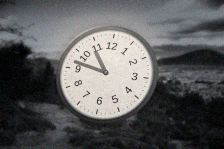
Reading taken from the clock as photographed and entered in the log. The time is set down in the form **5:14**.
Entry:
**10:47**
